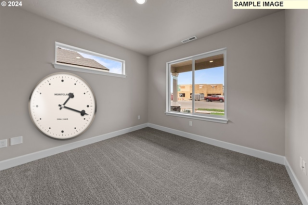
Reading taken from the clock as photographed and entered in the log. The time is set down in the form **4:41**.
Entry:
**1:18**
